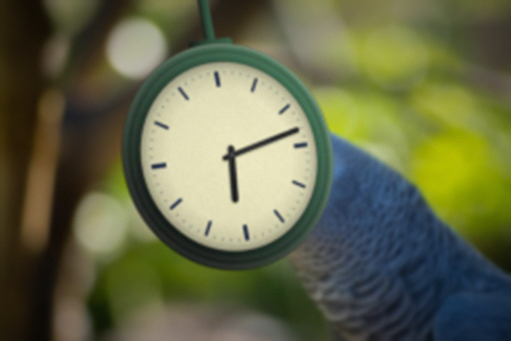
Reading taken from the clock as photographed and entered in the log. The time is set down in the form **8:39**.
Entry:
**6:13**
